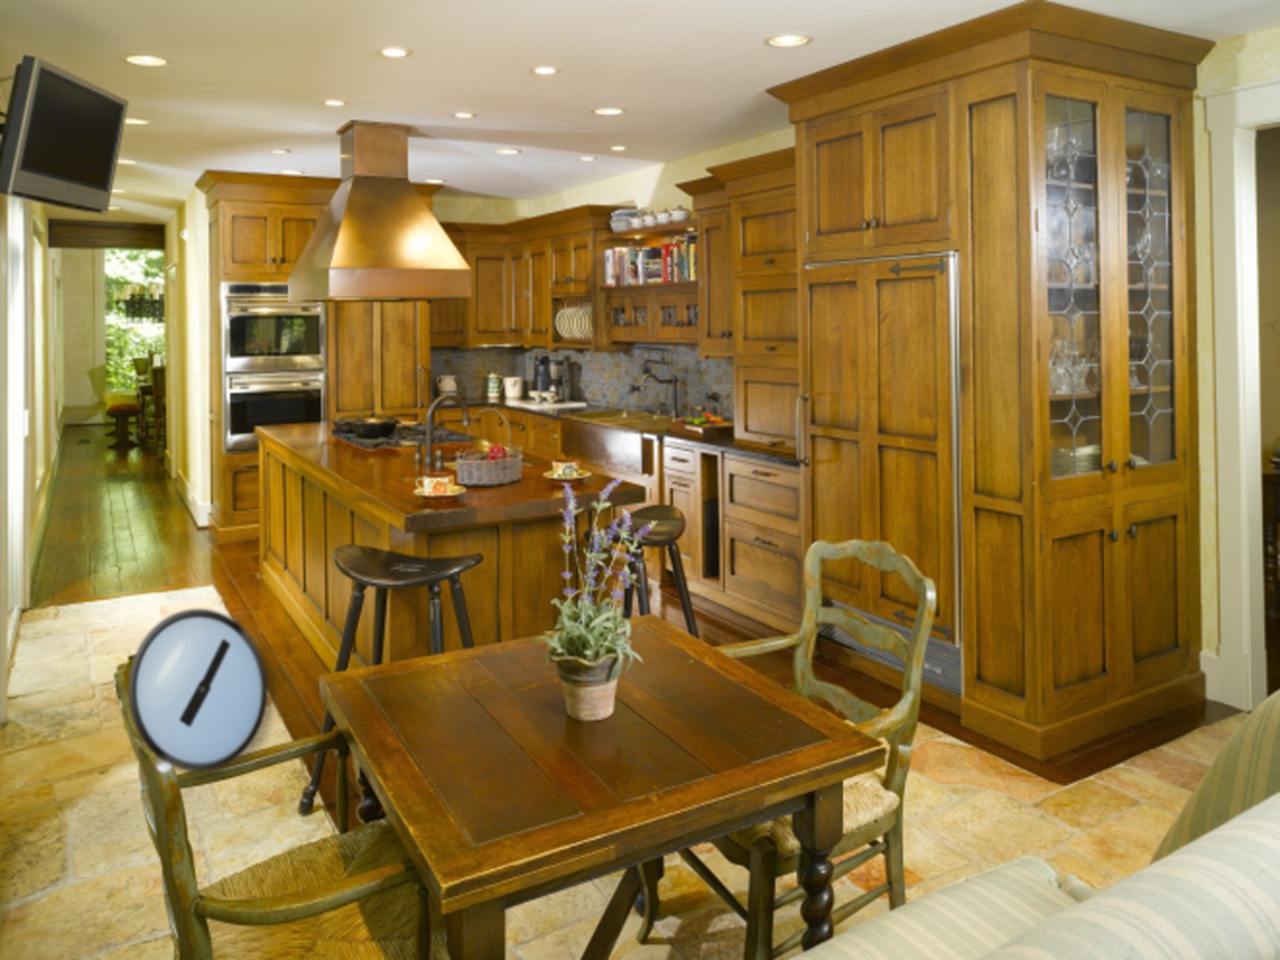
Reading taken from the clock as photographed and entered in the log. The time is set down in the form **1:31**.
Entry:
**7:05**
